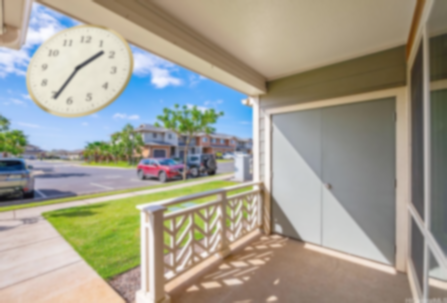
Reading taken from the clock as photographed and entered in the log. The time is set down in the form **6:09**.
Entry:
**1:34**
